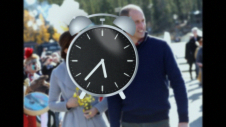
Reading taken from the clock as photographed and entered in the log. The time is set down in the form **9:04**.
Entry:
**5:37**
